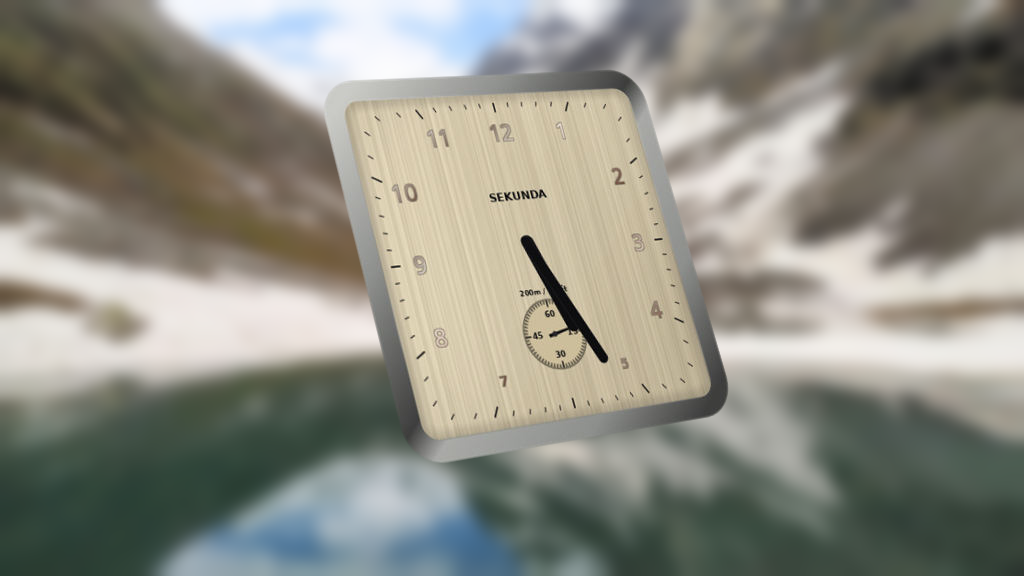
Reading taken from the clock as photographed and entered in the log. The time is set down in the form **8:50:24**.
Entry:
**5:26:13**
